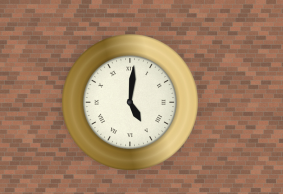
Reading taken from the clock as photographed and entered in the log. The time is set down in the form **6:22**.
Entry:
**5:01**
